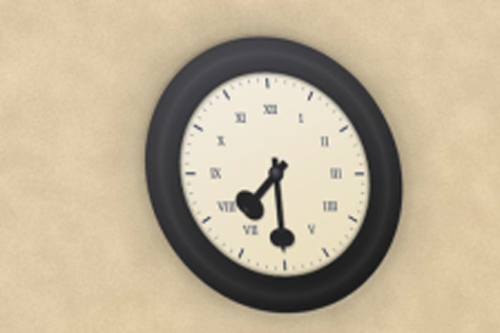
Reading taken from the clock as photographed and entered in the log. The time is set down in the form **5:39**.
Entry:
**7:30**
